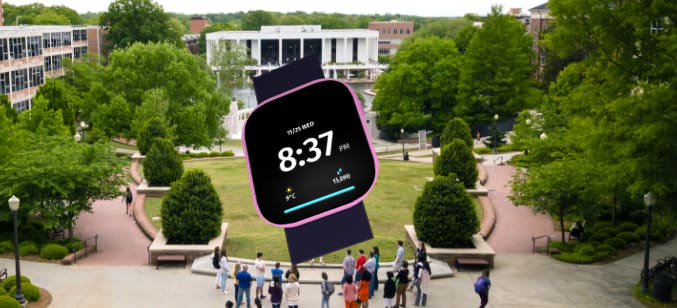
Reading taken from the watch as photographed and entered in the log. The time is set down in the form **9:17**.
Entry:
**8:37**
